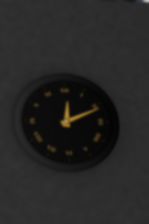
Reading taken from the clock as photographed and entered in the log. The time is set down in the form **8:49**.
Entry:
**12:11**
